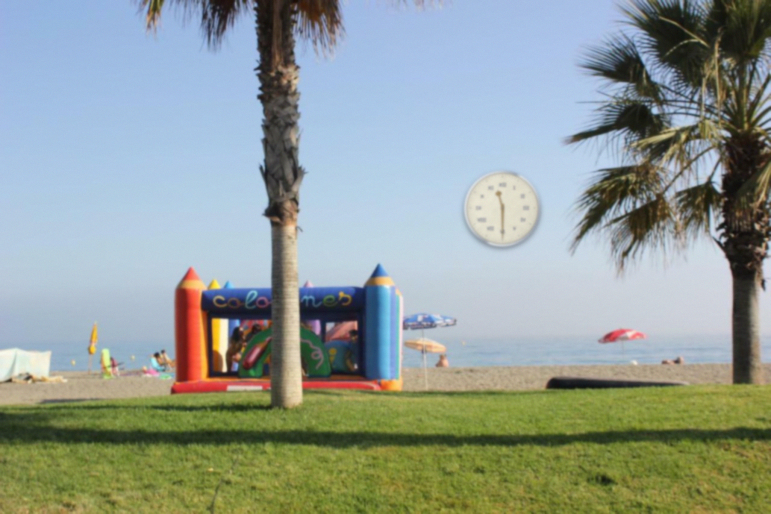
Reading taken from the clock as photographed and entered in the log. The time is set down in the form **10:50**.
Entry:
**11:30**
